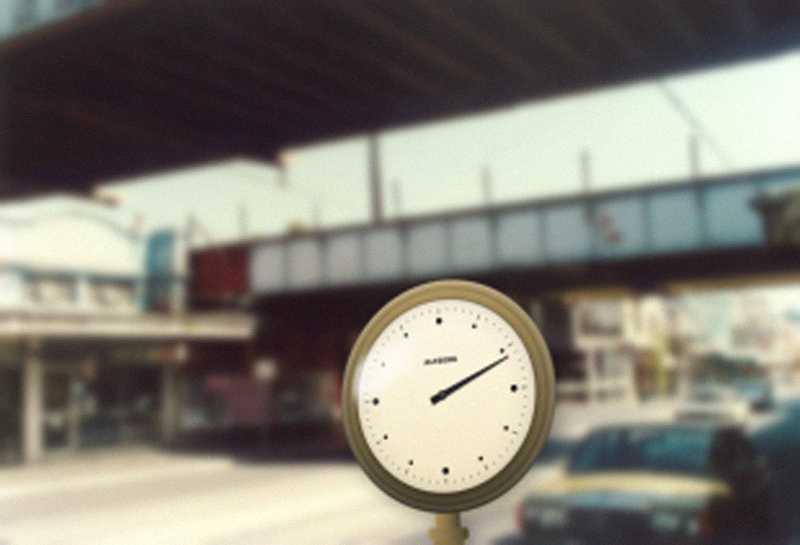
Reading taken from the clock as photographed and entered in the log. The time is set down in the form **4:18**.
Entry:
**2:11**
